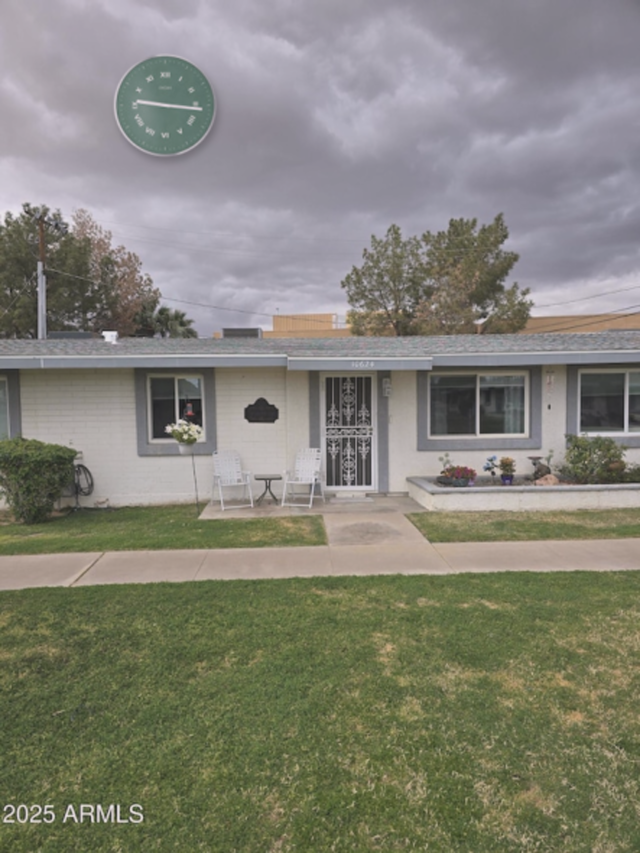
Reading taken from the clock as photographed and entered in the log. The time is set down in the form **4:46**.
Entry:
**9:16**
